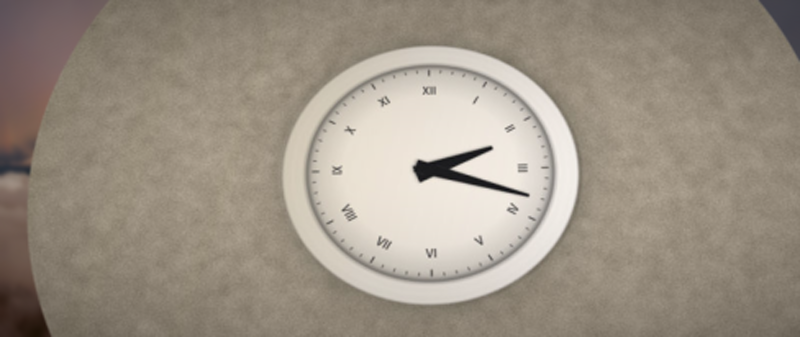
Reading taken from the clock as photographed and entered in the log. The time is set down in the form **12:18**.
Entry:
**2:18**
